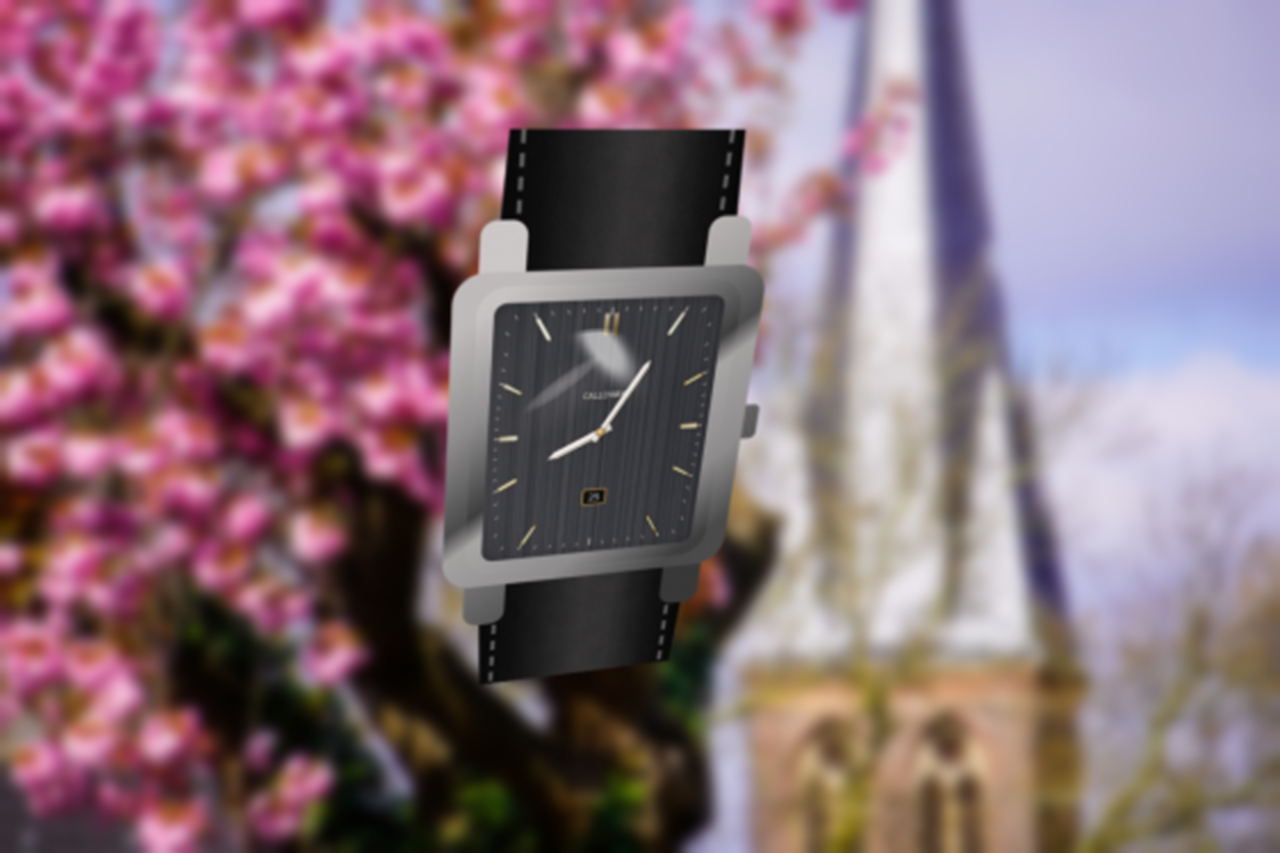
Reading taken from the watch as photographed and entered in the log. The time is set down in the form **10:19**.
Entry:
**8:05**
